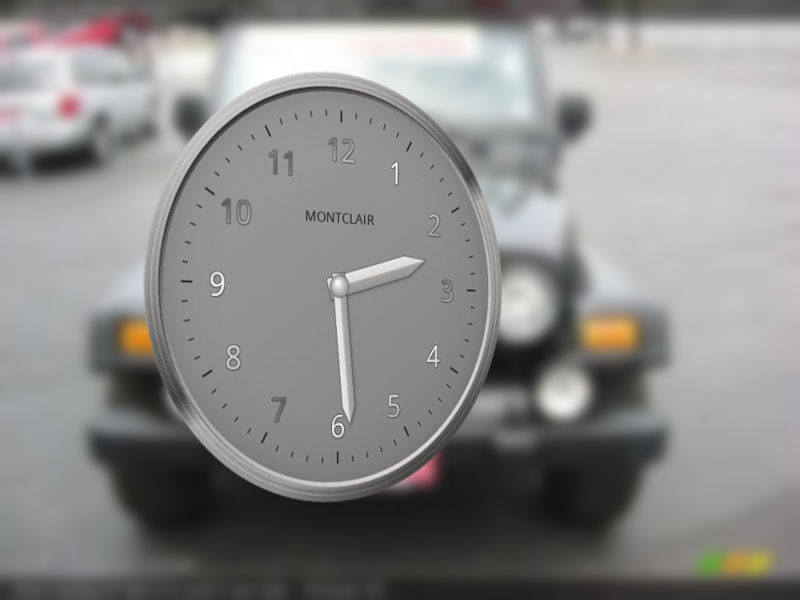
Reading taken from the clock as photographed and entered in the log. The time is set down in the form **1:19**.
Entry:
**2:29**
